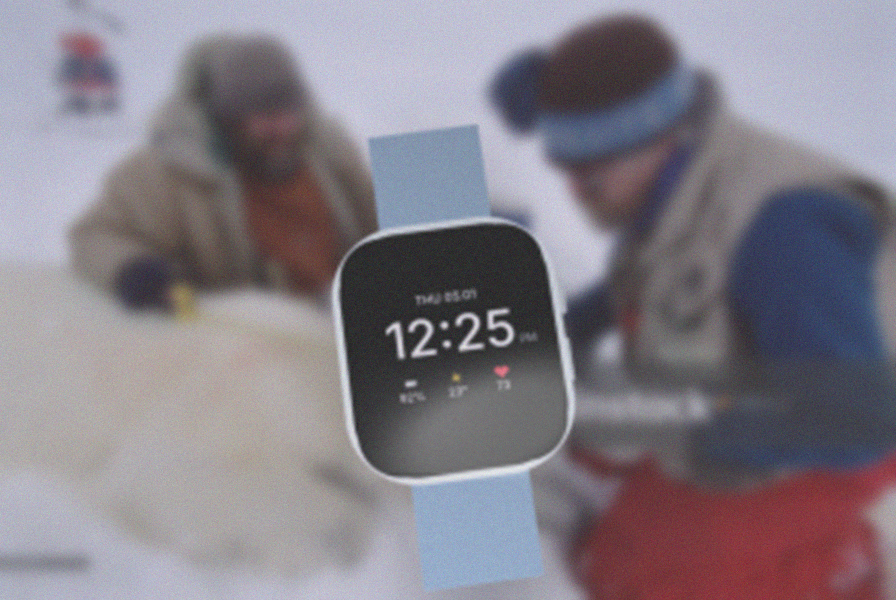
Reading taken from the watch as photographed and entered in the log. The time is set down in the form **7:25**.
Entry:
**12:25**
